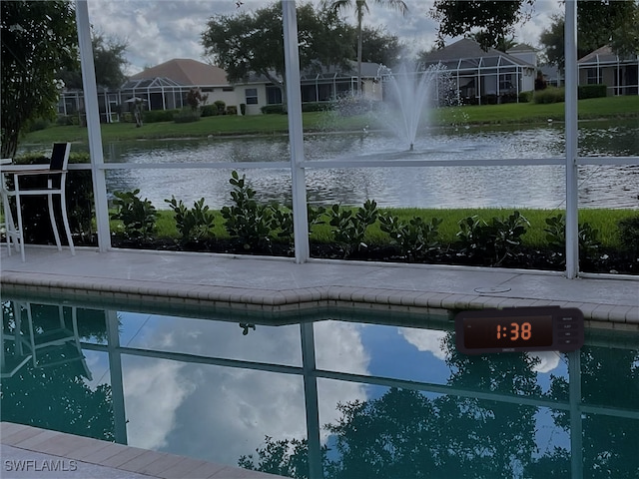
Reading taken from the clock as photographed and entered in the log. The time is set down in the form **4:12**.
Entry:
**1:38**
